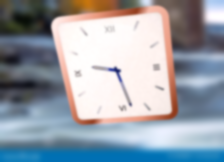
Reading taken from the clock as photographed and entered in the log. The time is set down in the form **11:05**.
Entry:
**9:28**
